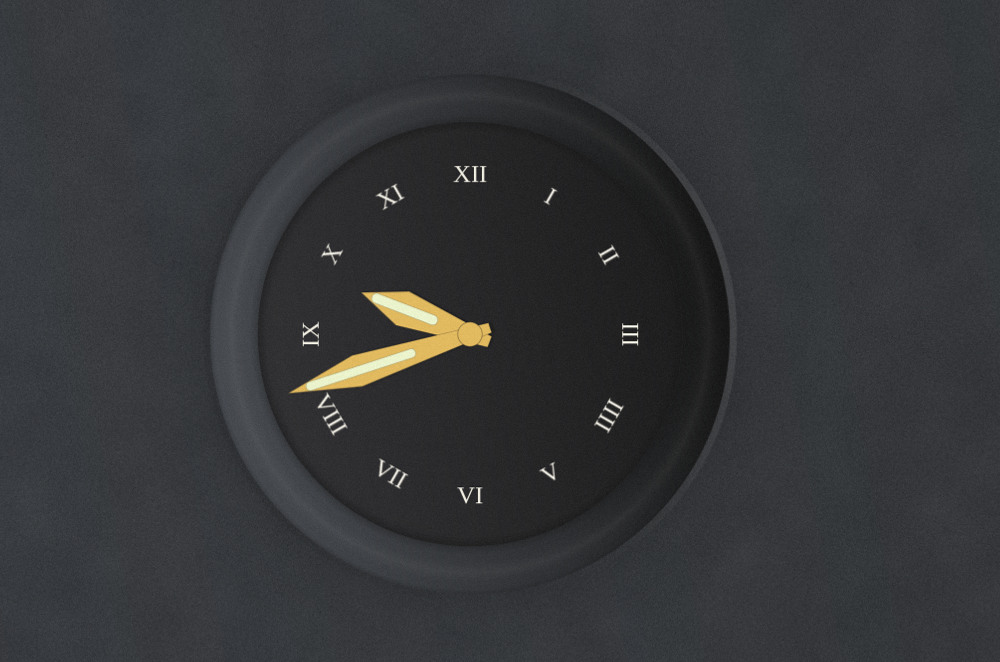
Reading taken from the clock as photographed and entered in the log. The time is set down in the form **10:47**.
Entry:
**9:42**
